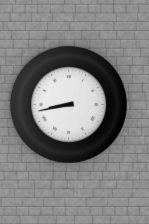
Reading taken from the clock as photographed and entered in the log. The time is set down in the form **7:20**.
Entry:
**8:43**
